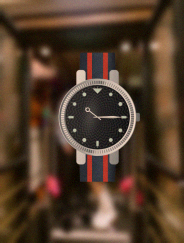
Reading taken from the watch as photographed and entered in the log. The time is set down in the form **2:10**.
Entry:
**10:15**
